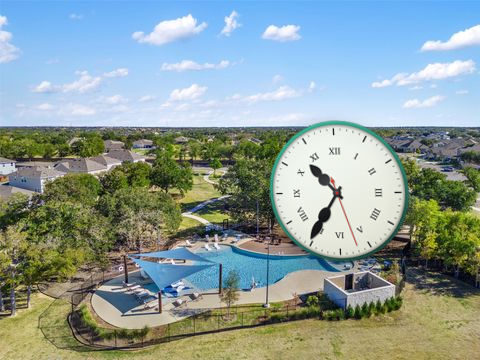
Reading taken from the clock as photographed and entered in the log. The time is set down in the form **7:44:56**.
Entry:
**10:35:27**
